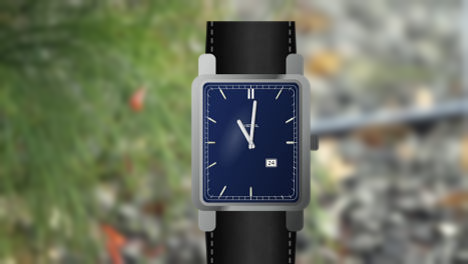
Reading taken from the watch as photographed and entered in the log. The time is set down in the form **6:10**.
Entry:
**11:01**
